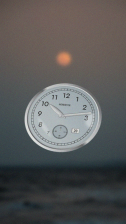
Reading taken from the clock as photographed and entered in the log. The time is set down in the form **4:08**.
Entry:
**10:13**
